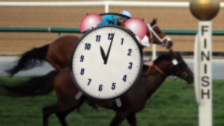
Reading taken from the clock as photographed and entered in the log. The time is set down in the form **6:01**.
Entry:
**11:01**
